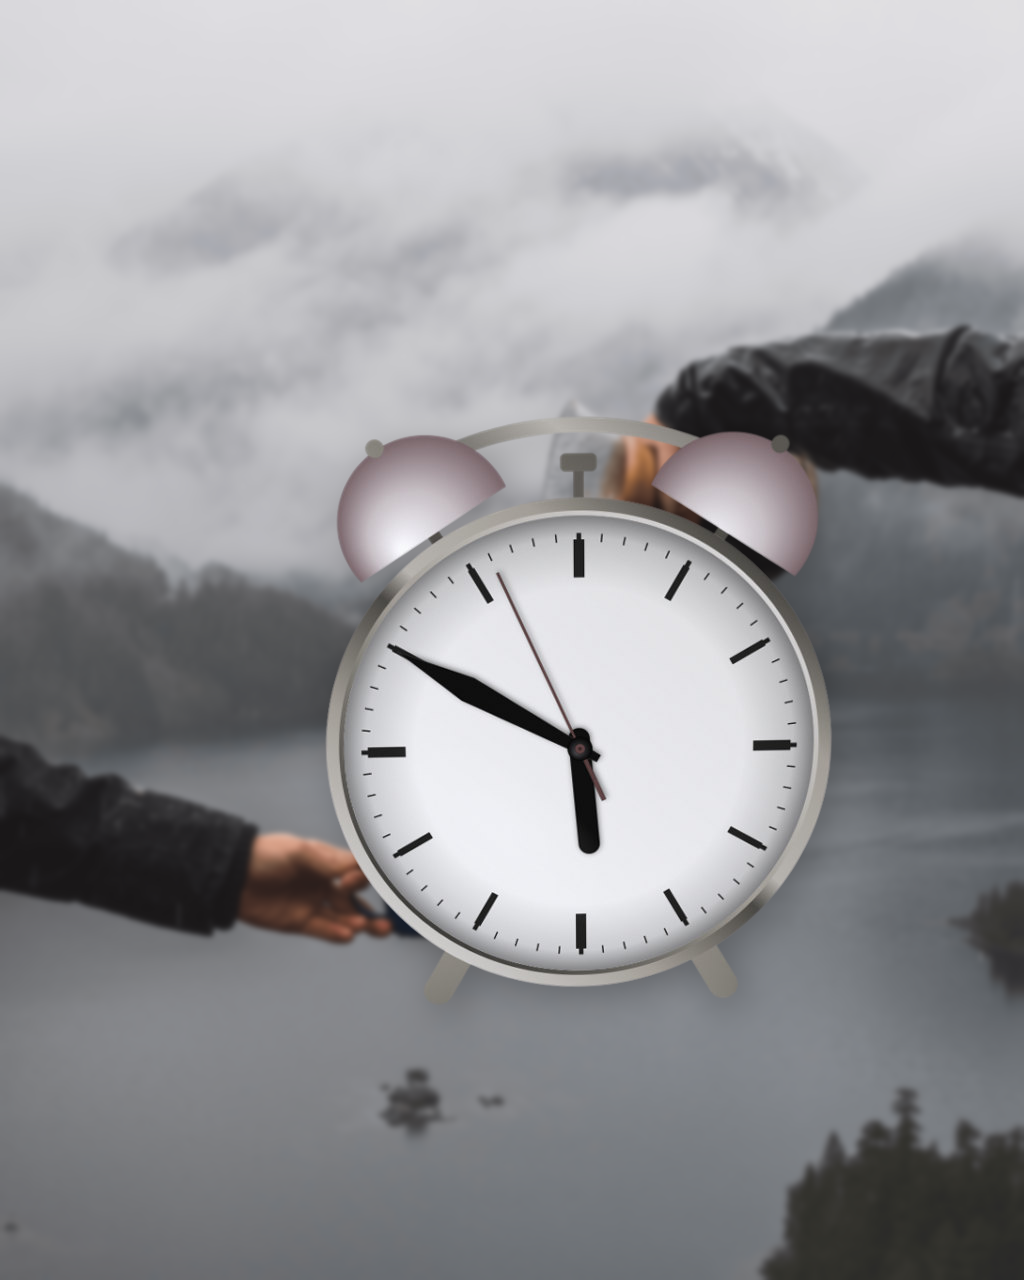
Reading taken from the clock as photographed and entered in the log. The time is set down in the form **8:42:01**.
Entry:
**5:49:56**
